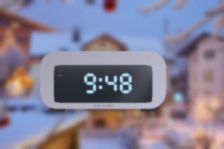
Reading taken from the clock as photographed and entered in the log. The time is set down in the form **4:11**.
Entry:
**9:48**
